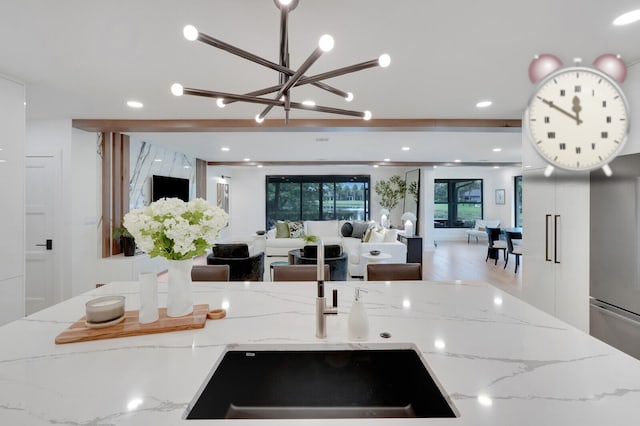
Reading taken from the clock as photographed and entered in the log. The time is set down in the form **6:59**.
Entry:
**11:50**
